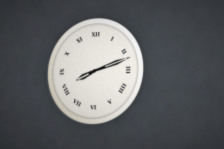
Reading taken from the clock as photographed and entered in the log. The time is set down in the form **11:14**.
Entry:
**8:12**
